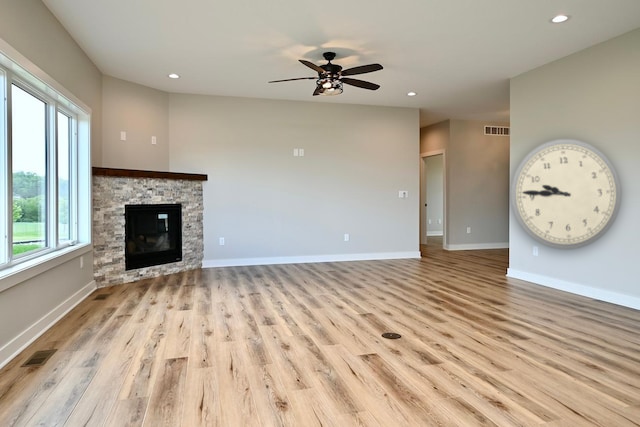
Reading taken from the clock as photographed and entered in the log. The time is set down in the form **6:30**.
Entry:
**9:46**
